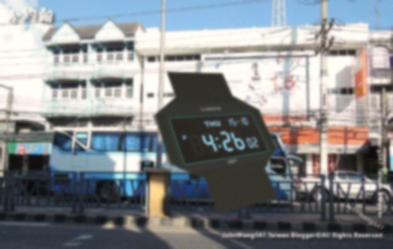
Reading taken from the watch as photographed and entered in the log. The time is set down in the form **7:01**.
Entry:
**4:26**
